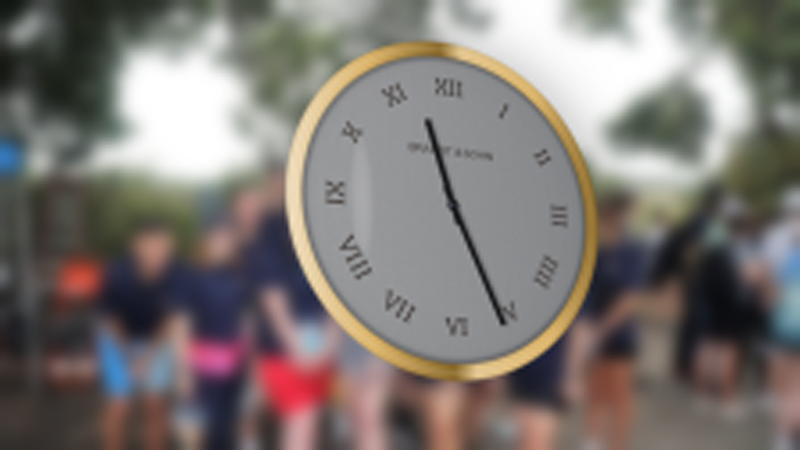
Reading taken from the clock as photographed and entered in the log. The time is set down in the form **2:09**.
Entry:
**11:26**
